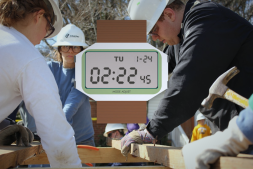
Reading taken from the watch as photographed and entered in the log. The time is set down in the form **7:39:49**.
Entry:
**2:22:45**
